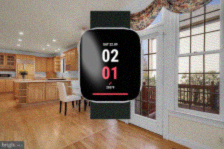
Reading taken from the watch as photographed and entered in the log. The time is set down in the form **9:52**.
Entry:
**2:01**
